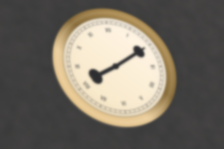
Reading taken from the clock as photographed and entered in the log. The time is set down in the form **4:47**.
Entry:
**8:10**
